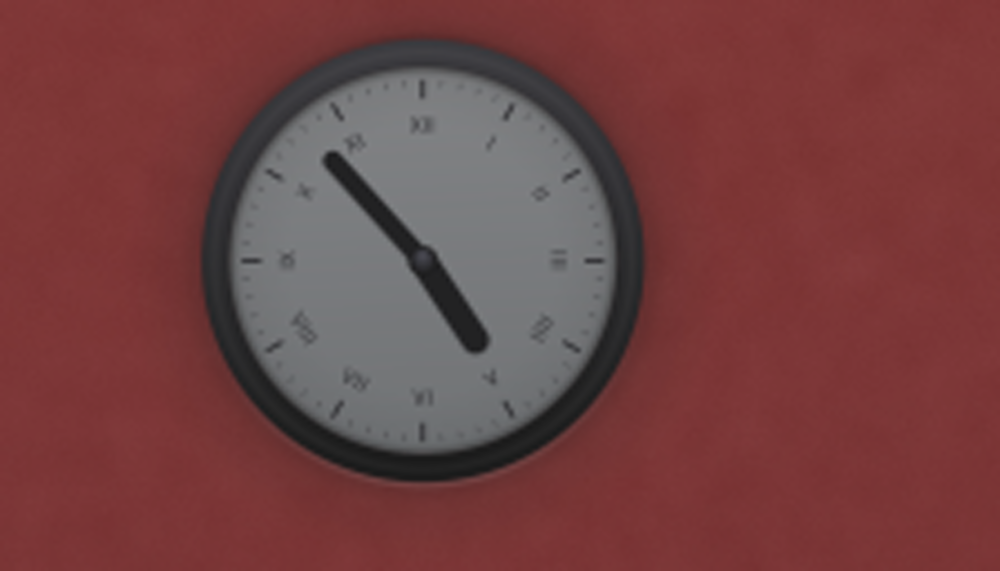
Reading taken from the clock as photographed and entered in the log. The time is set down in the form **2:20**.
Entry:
**4:53**
